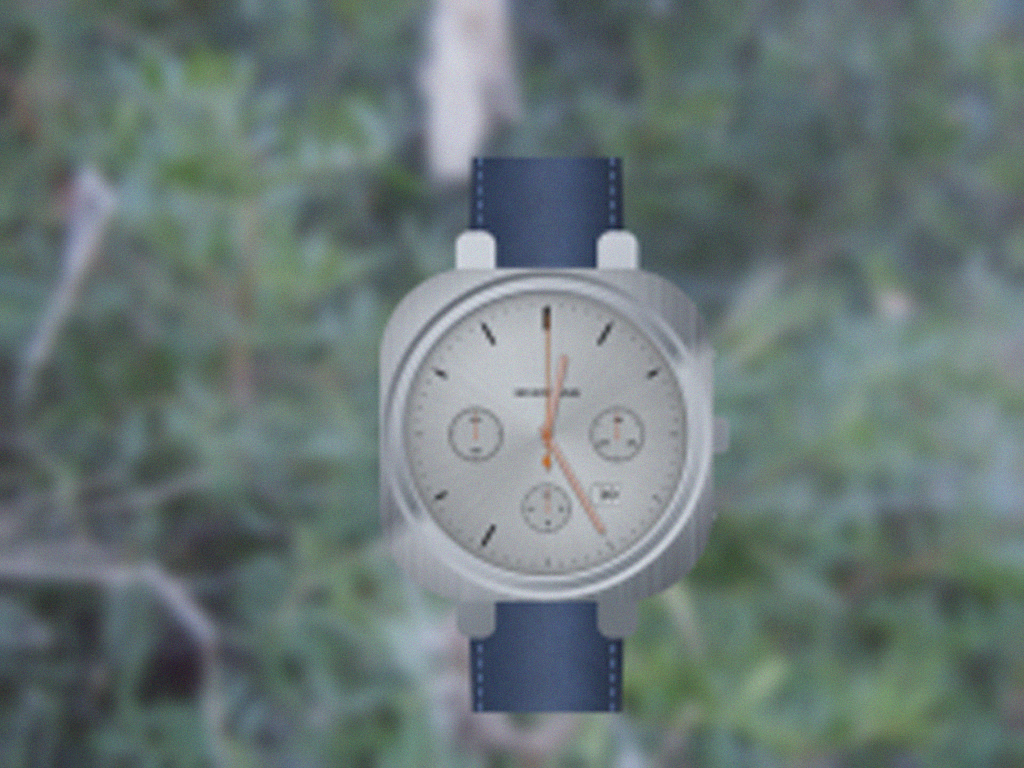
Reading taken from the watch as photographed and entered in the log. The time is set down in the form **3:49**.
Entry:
**12:25**
